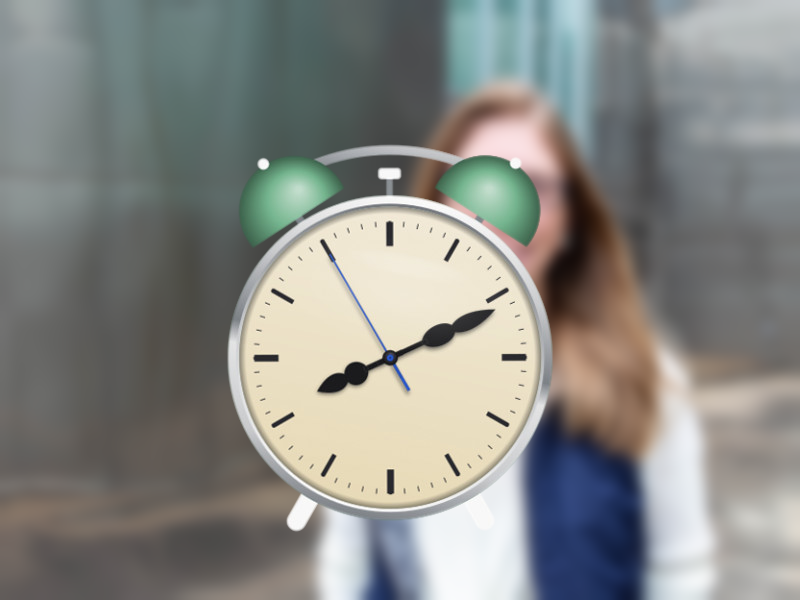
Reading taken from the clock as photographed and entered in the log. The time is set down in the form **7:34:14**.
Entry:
**8:10:55**
